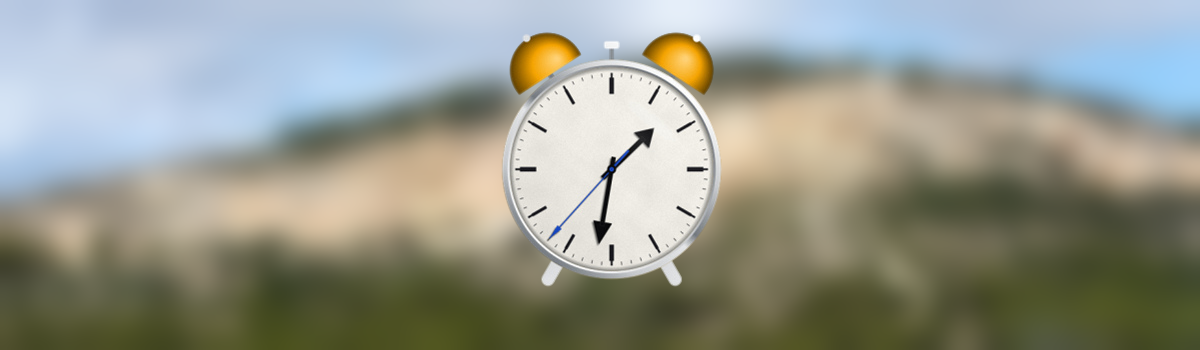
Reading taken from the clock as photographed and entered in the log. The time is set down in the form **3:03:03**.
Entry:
**1:31:37**
